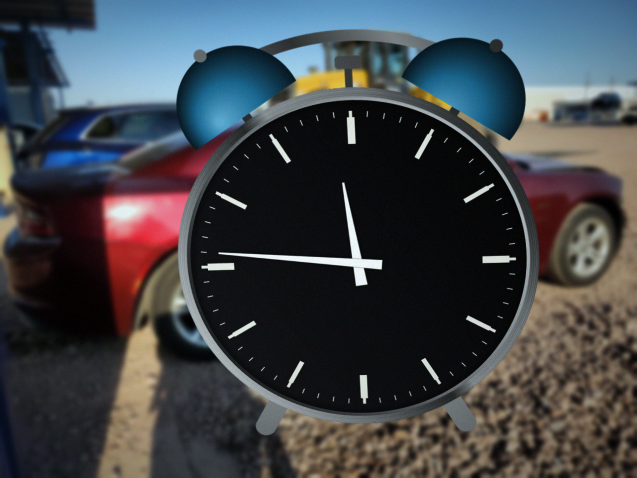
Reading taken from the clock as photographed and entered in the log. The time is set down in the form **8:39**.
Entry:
**11:46**
